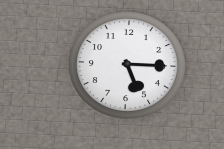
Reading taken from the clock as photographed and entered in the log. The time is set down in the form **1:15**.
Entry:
**5:15**
